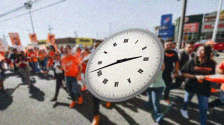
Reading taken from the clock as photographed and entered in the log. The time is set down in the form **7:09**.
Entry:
**2:42**
